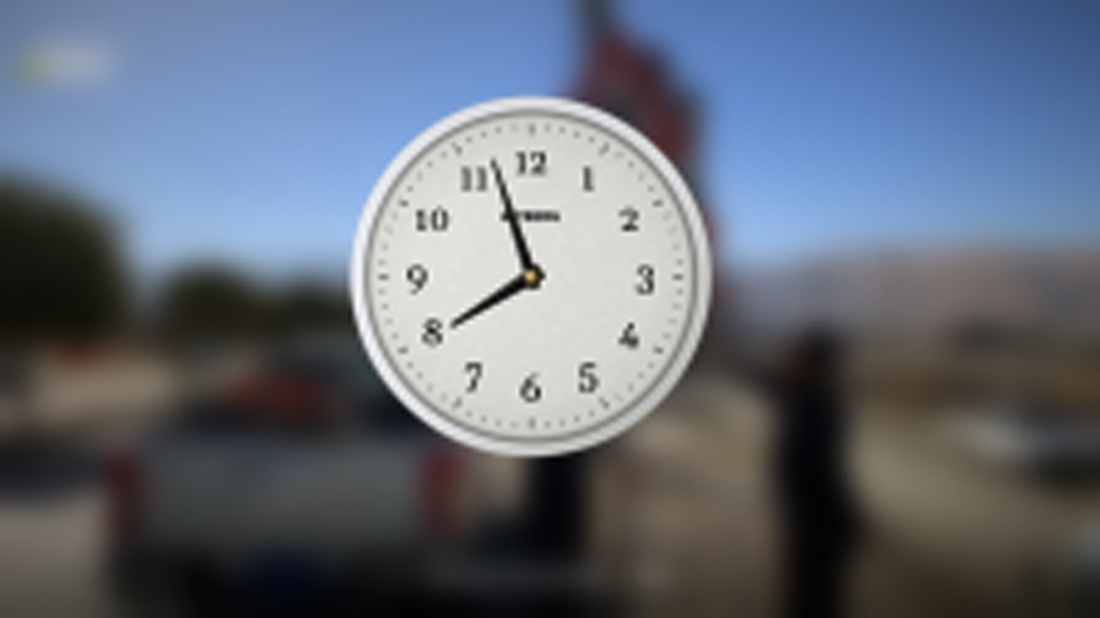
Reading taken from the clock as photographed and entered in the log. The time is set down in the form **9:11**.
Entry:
**7:57**
